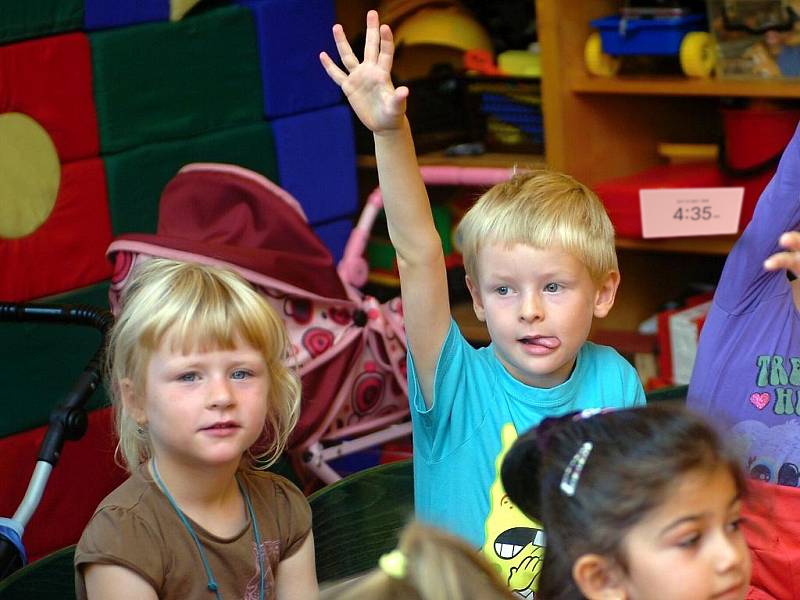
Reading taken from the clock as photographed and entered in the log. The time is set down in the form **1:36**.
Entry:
**4:35**
